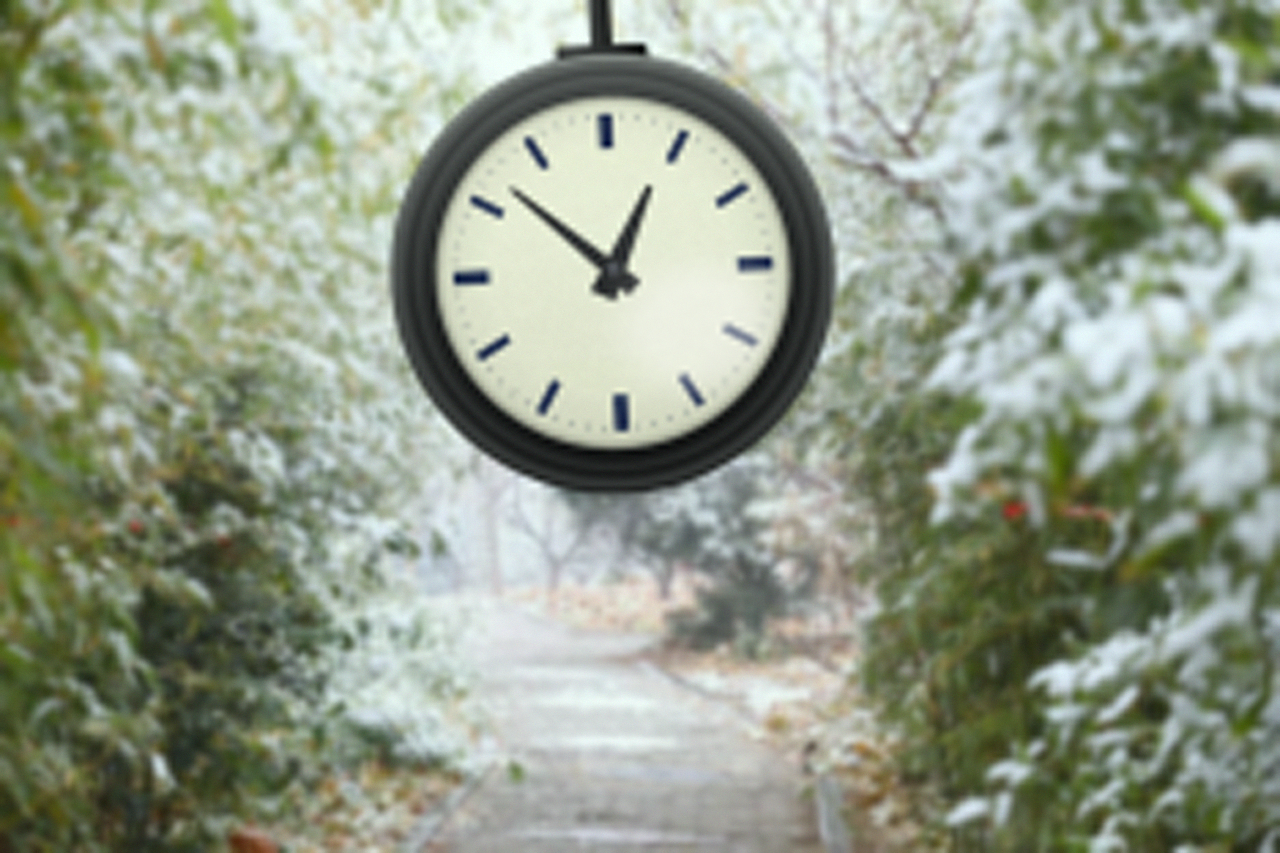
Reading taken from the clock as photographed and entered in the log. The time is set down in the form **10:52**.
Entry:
**12:52**
